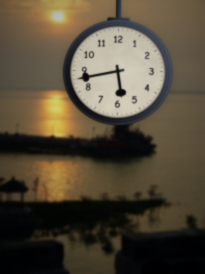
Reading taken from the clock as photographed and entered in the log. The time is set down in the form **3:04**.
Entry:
**5:43**
